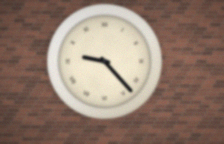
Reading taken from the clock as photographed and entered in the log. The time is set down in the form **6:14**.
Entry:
**9:23**
